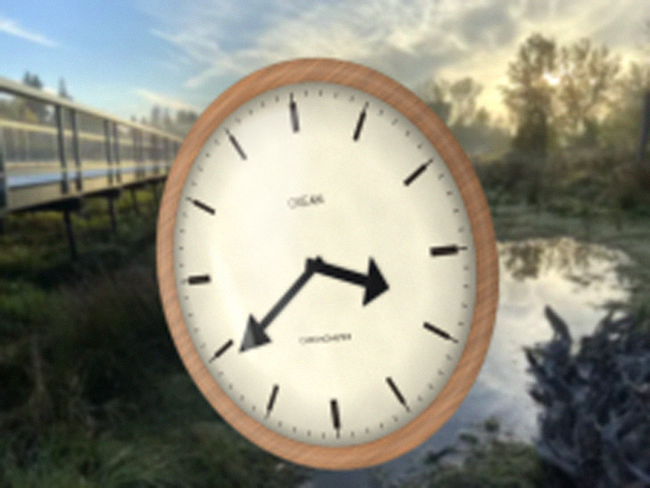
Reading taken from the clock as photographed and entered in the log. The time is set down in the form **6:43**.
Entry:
**3:39**
